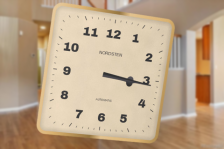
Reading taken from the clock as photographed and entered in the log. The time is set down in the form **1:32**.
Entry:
**3:16**
